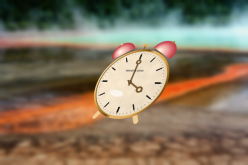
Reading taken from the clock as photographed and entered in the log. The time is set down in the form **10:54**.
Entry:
**4:00**
